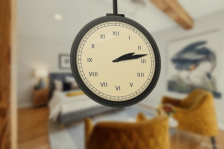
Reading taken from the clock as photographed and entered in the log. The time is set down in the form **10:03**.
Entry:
**2:13**
